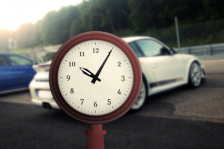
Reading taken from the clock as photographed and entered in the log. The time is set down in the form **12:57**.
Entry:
**10:05**
